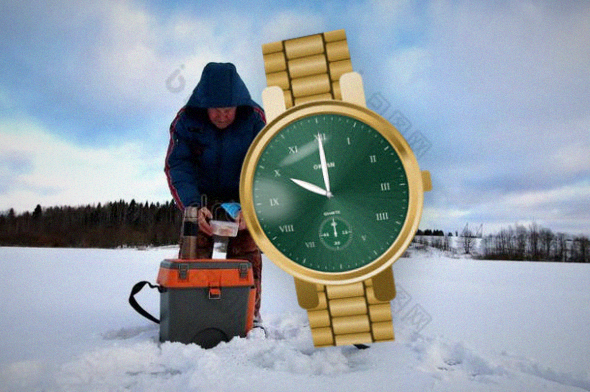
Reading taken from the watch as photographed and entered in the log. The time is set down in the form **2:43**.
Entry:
**10:00**
